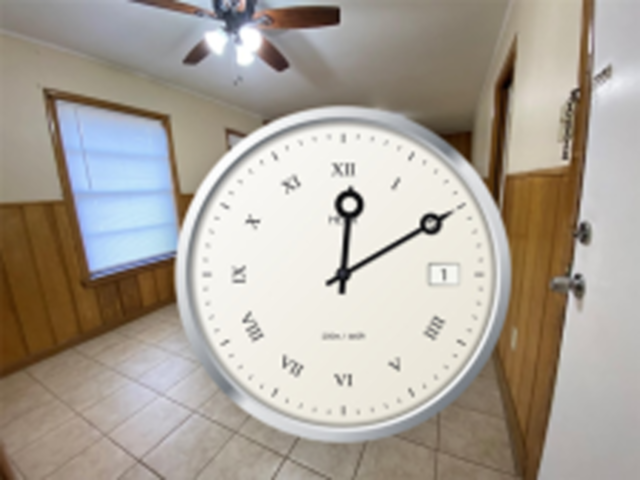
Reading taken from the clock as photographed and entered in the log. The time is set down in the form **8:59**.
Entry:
**12:10**
